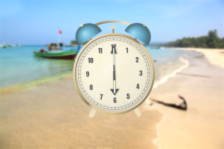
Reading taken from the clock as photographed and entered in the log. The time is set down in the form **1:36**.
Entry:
**6:00**
